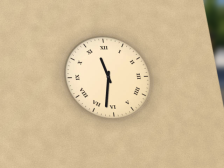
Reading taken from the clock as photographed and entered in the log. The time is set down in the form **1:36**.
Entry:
**11:32**
